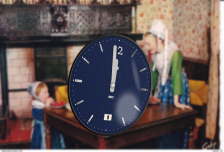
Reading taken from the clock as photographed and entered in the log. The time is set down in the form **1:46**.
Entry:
**11:59**
